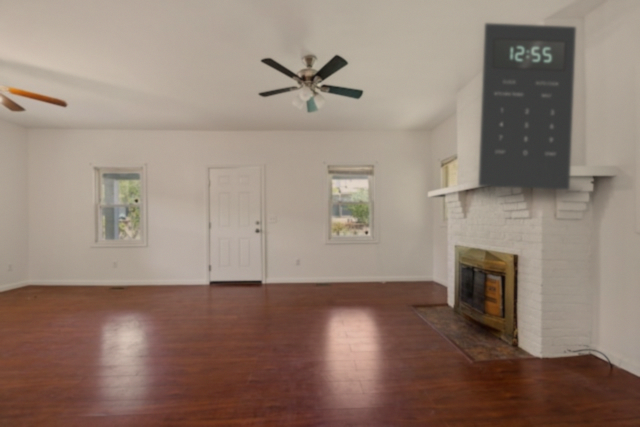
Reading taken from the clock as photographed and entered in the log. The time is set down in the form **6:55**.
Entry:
**12:55**
